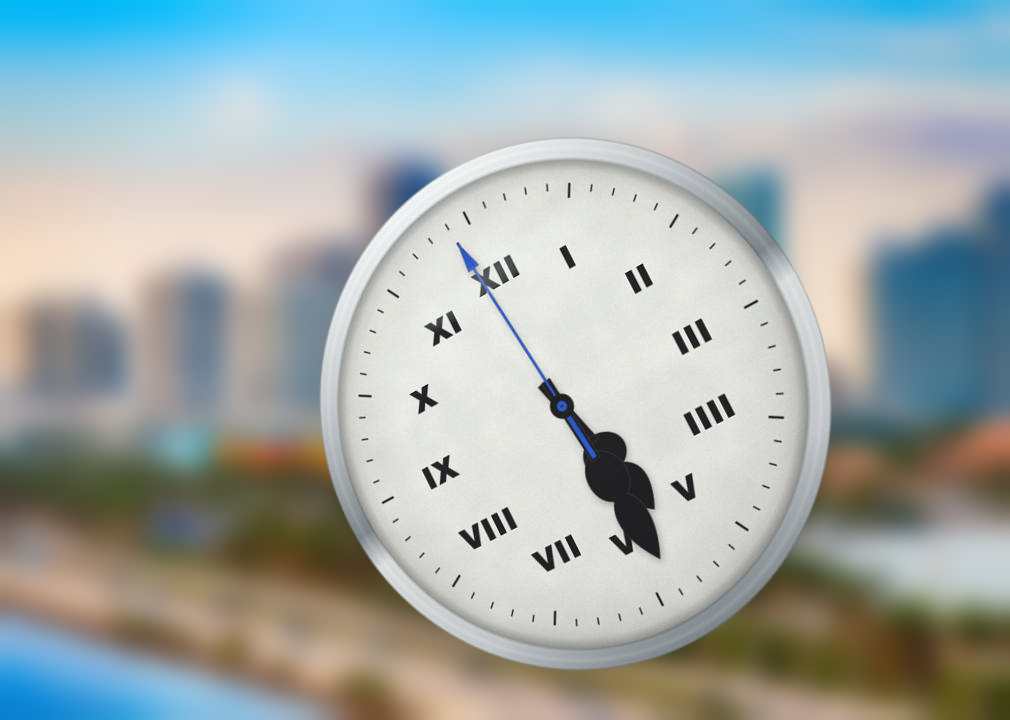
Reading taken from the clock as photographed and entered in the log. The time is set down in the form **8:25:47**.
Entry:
**5:28:59**
